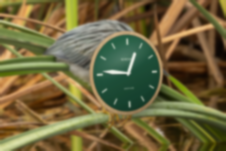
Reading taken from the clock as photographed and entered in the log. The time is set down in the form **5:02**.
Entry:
**12:46**
